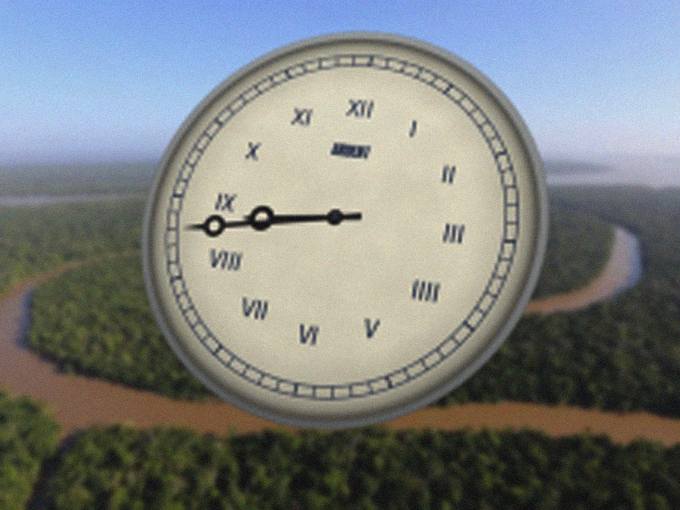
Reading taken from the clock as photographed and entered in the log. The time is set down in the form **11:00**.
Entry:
**8:43**
